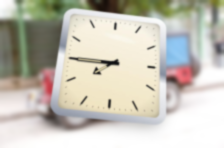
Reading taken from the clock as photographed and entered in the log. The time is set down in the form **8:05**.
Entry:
**7:45**
